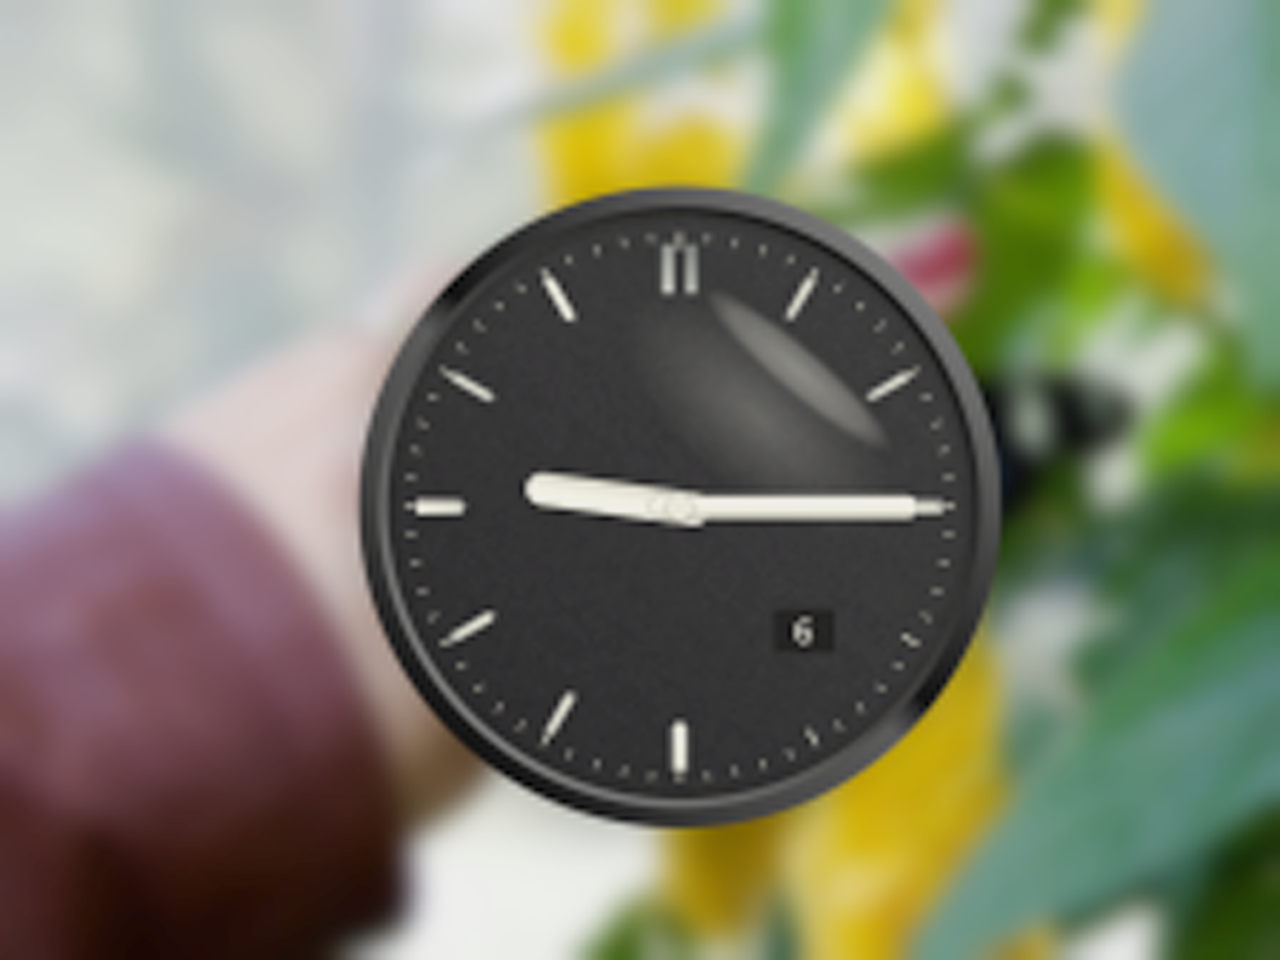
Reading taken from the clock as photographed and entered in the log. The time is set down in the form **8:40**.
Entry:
**9:15**
